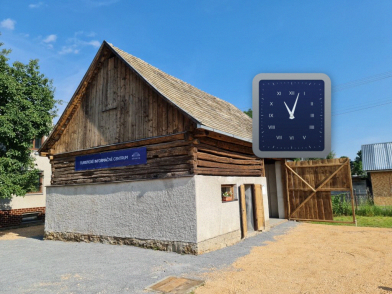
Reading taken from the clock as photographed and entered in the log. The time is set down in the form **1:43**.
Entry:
**11:03**
